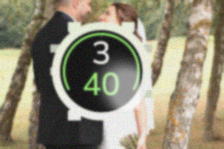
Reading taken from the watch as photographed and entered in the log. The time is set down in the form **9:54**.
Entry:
**3:40**
